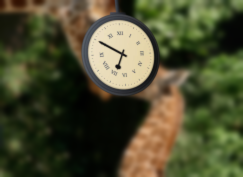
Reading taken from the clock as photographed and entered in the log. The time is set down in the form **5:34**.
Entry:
**6:50**
